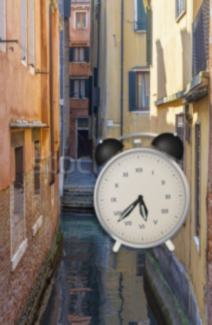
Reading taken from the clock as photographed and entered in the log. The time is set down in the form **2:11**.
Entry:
**5:38**
